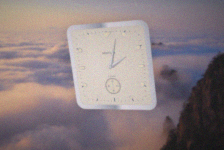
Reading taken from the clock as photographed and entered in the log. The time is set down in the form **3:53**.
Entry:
**2:03**
